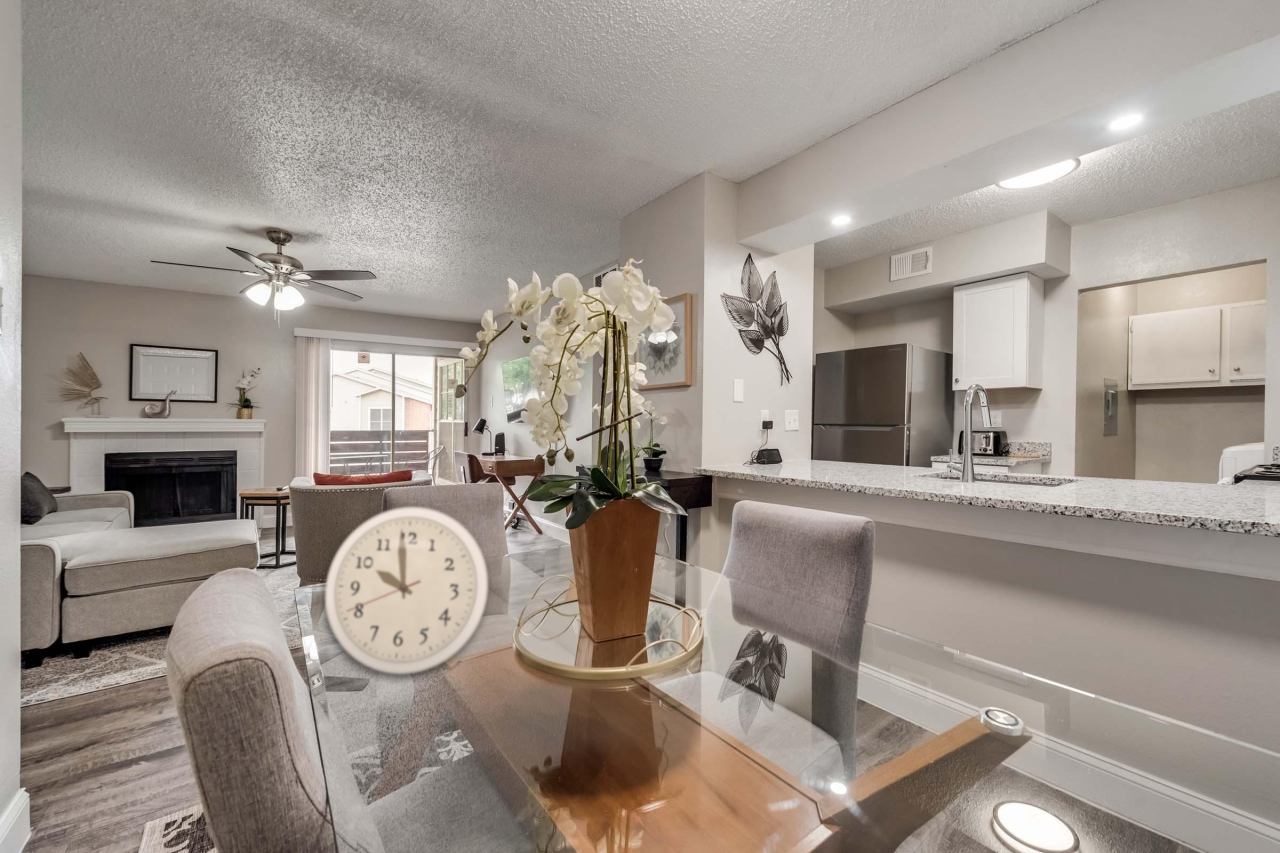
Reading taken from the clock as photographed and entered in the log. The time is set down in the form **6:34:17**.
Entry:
**9:58:41**
